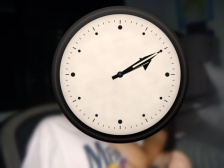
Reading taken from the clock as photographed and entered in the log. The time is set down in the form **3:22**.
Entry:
**2:10**
